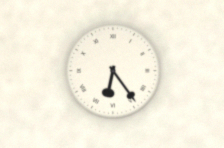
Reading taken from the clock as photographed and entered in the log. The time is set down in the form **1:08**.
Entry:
**6:24**
